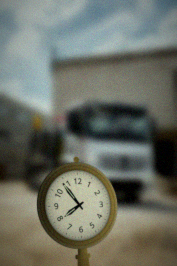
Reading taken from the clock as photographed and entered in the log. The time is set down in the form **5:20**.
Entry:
**7:54**
